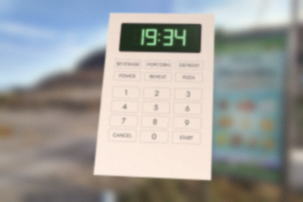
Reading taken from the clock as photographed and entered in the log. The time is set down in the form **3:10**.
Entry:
**19:34**
